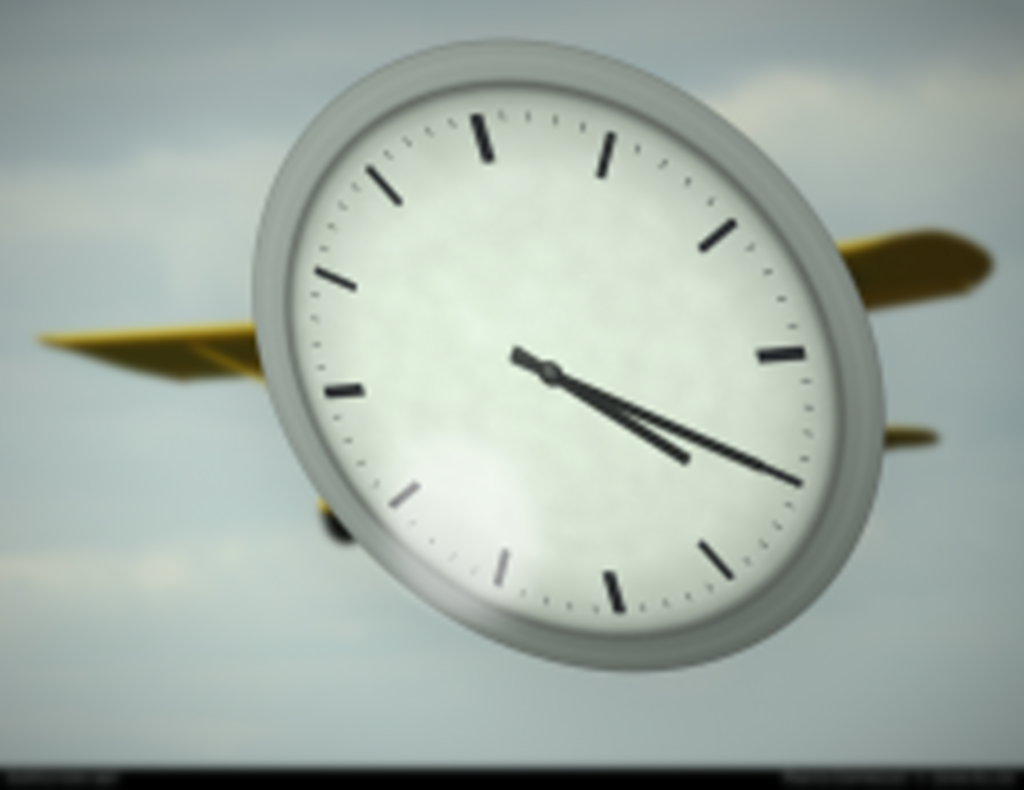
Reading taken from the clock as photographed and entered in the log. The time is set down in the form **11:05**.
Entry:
**4:20**
